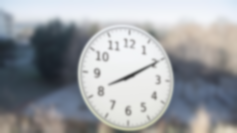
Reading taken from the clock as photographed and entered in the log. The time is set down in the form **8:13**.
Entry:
**8:10**
